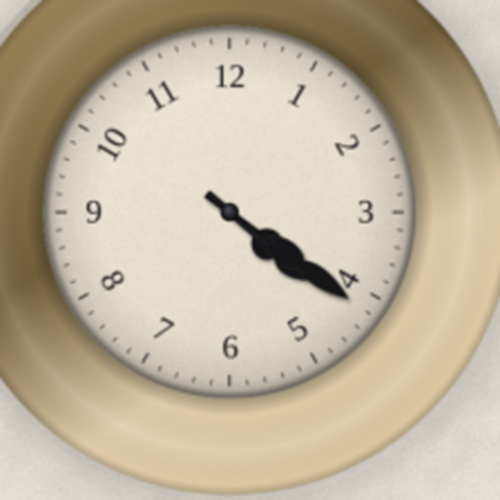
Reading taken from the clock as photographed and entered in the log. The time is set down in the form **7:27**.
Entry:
**4:21**
